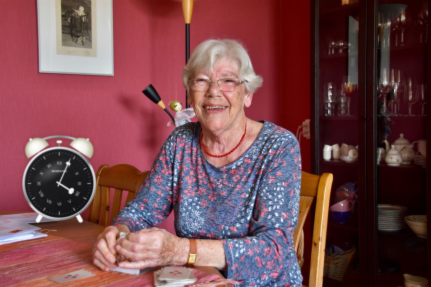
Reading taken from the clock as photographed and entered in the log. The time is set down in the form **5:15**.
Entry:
**4:04**
